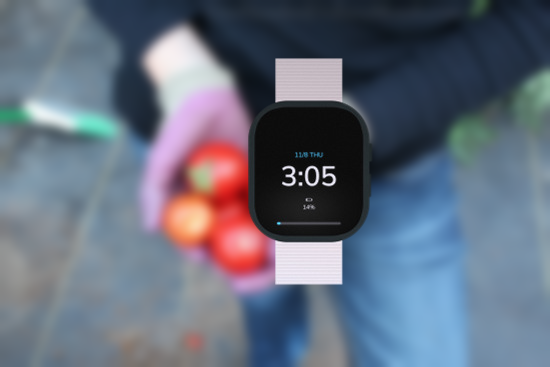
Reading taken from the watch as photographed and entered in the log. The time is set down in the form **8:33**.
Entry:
**3:05**
